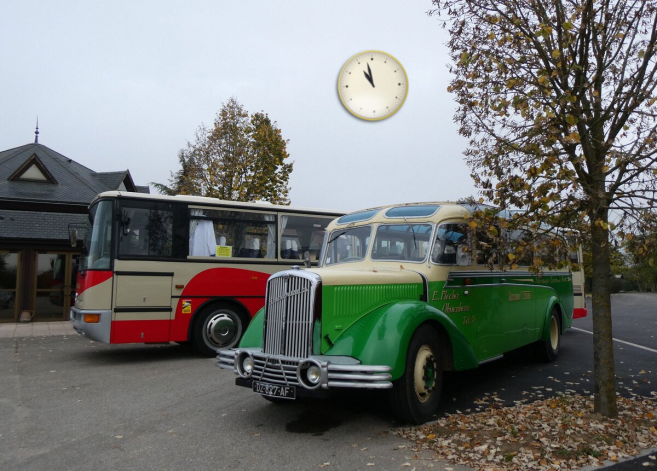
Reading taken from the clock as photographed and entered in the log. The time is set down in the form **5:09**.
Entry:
**10:58**
